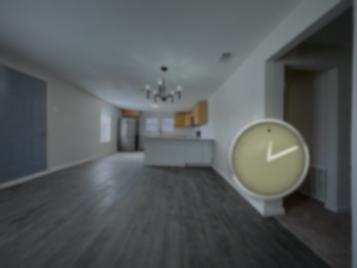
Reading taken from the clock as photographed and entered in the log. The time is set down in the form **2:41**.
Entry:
**12:11**
